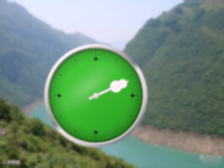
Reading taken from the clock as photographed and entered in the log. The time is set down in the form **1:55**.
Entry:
**2:11**
